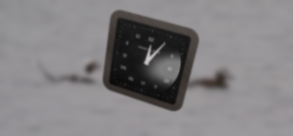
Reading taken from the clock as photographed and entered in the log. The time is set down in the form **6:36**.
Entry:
**12:05**
